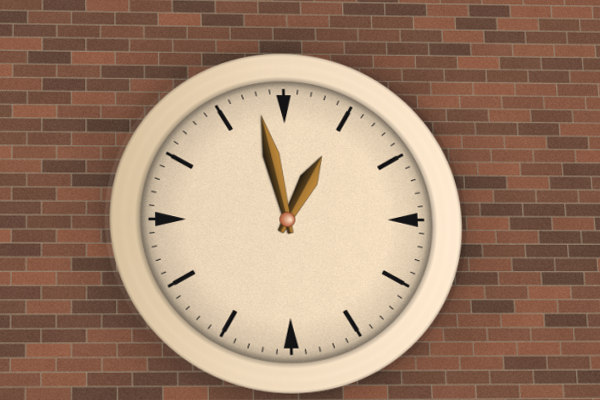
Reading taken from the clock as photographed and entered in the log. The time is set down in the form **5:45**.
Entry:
**12:58**
